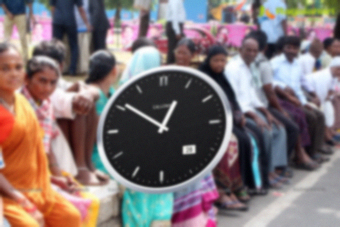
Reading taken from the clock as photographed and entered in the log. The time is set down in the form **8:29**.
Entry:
**12:51**
